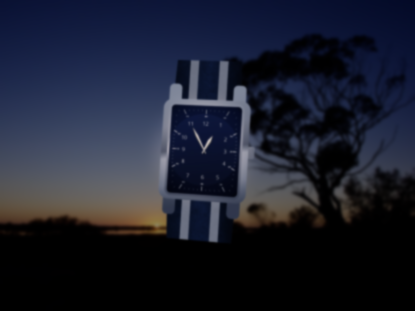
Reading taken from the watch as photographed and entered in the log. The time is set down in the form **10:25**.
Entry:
**12:55**
